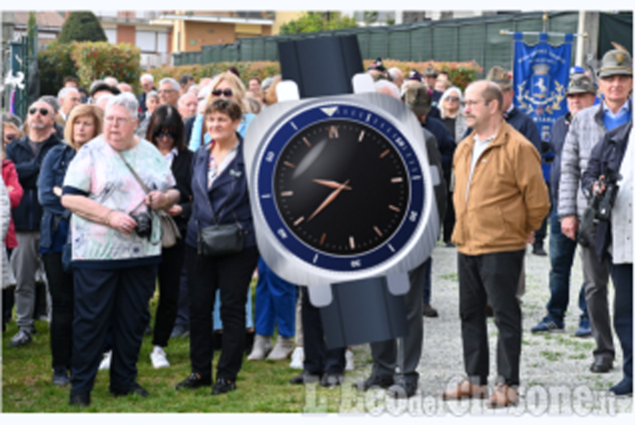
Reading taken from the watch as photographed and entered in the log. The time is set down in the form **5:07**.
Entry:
**9:39**
